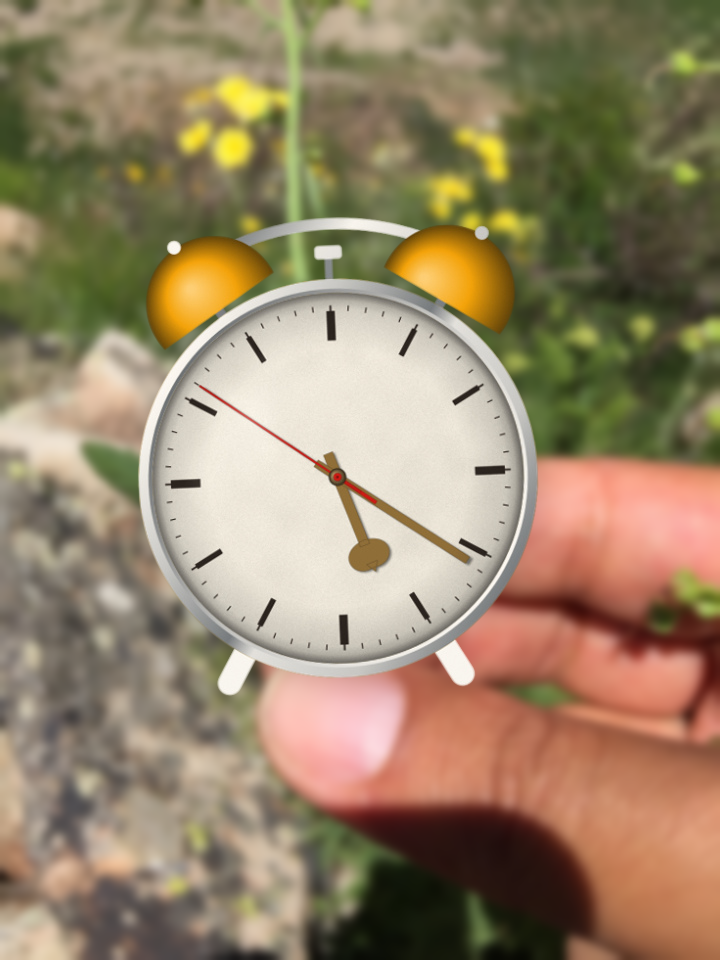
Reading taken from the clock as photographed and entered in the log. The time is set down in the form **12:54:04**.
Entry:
**5:20:51**
